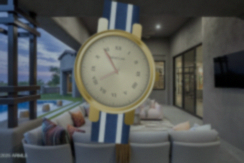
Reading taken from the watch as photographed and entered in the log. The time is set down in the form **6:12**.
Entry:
**7:54**
